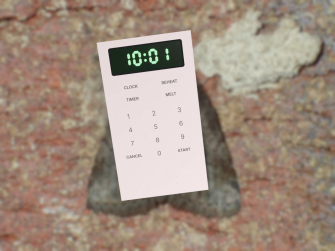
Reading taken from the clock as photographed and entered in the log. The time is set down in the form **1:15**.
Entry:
**10:01**
